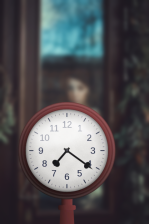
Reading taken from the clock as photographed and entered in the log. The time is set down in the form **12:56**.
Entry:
**7:21**
